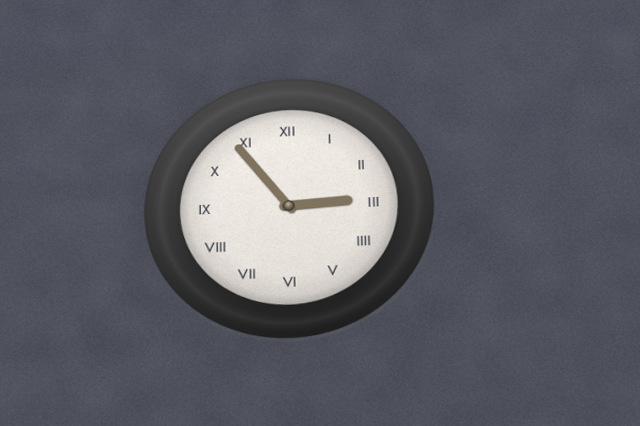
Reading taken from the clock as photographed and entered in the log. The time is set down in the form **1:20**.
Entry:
**2:54**
